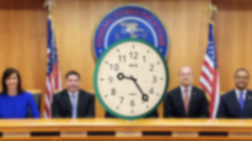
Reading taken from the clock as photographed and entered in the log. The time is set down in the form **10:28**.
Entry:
**9:24**
